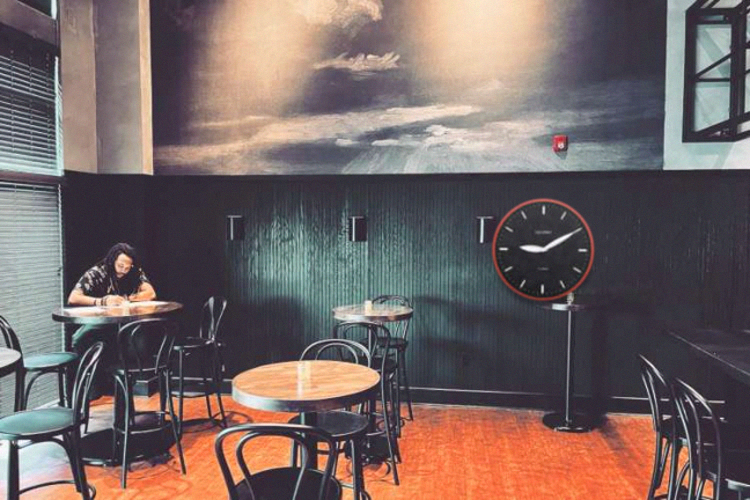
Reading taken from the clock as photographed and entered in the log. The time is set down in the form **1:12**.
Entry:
**9:10**
